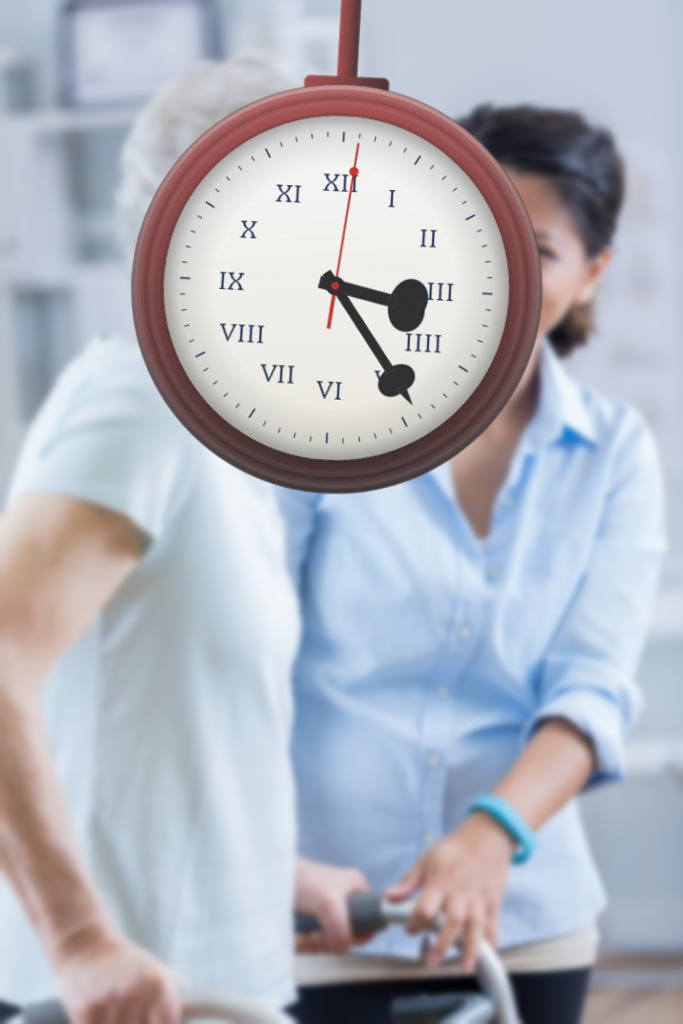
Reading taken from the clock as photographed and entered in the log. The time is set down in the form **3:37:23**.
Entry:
**3:24:01**
